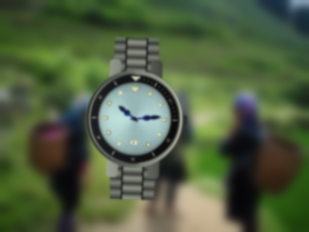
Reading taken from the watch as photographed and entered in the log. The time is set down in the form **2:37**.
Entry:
**10:14**
